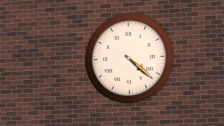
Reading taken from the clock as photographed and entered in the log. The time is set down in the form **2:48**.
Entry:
**4:22**
